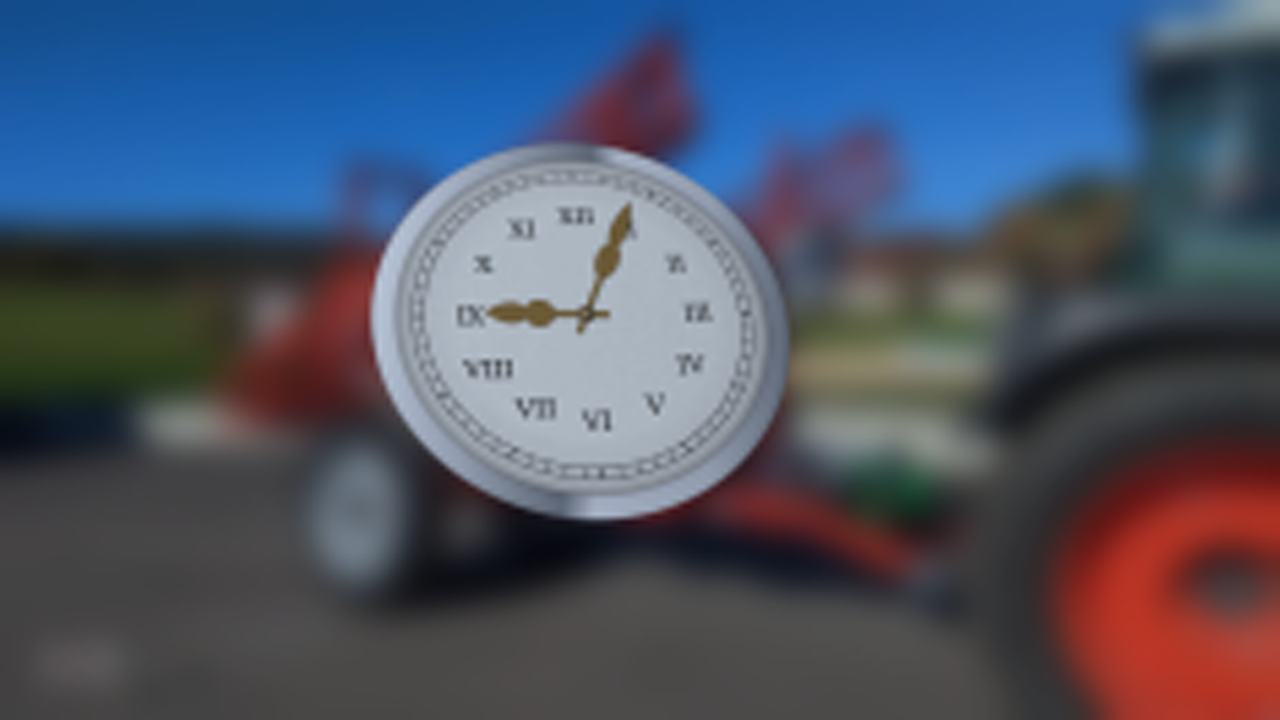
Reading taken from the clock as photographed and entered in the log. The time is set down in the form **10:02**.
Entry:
**9:04**
